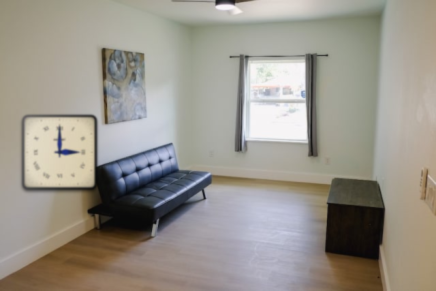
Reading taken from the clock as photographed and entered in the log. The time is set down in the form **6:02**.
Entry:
**3:00**
